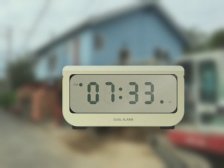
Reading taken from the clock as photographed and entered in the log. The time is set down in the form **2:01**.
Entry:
**7:33**
